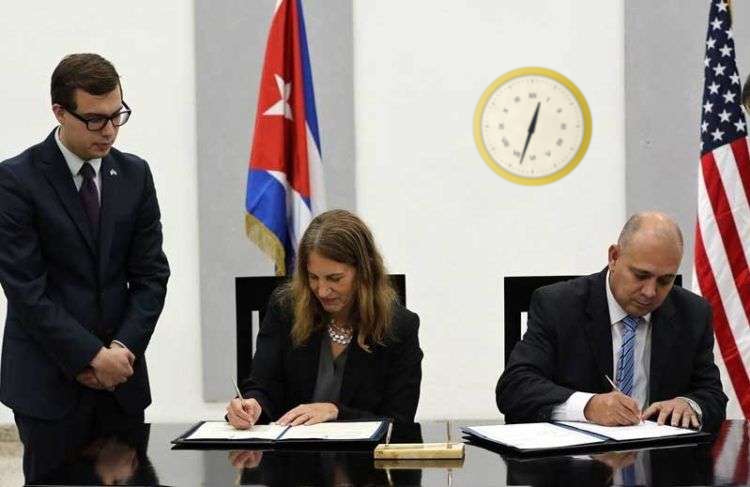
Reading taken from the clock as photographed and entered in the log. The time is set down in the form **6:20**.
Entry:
**12:33**
